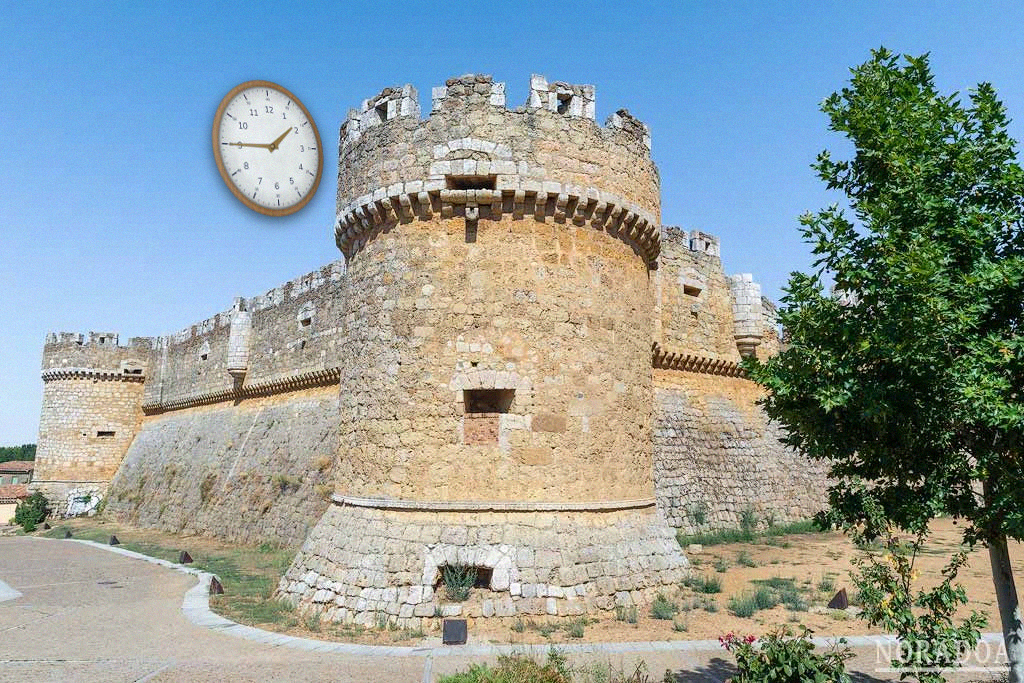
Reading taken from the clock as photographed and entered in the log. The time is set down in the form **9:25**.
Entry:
**1:45**
